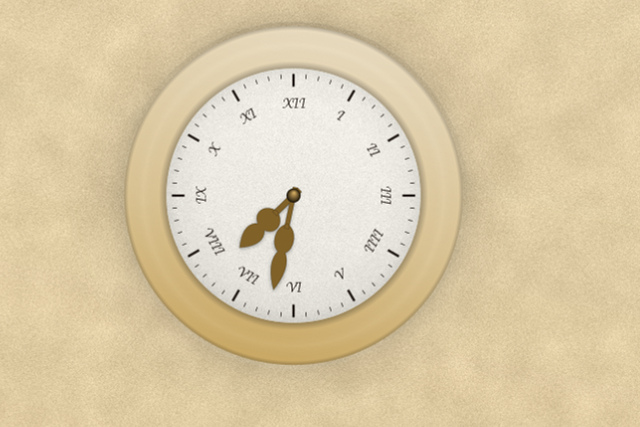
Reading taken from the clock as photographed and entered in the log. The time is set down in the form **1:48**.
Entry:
**7:32**
